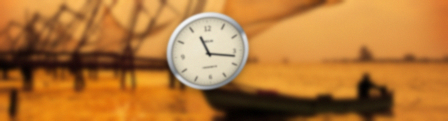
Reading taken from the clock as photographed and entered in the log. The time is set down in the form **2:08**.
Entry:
**11:17**
